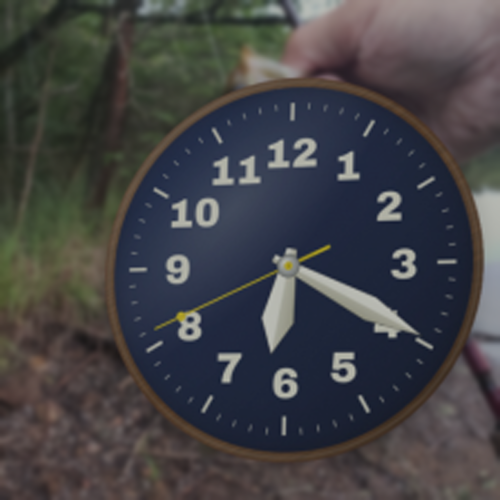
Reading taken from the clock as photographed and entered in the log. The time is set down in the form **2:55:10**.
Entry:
**6:19:41**
